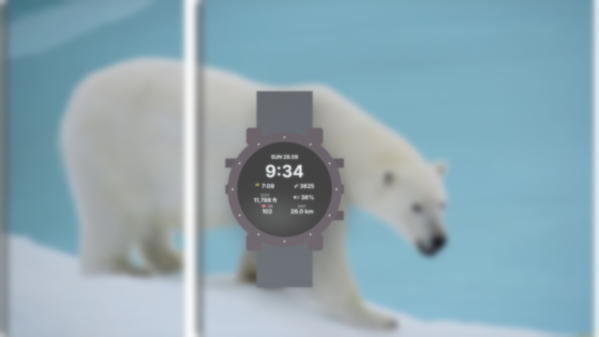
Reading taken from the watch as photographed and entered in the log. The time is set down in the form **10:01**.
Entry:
**9:34**
